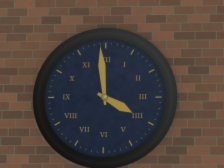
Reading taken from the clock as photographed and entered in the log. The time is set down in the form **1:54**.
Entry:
**3:59**
